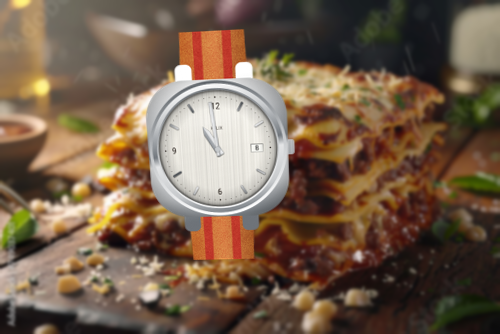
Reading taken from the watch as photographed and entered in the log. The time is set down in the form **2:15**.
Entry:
**10:59**
